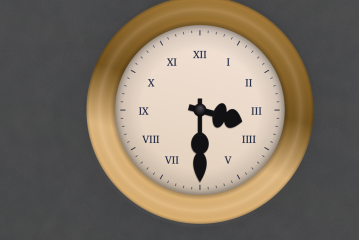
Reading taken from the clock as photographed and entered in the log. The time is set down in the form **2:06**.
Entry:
**3:30**
